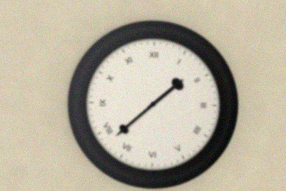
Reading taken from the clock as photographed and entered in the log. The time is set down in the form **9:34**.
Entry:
**1:38**
